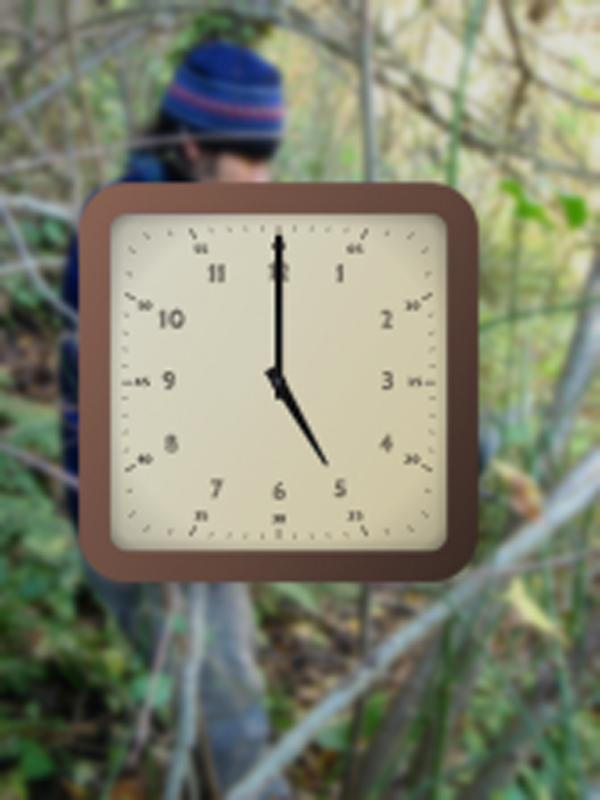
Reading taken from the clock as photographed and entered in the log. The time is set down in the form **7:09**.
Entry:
**5:00**
